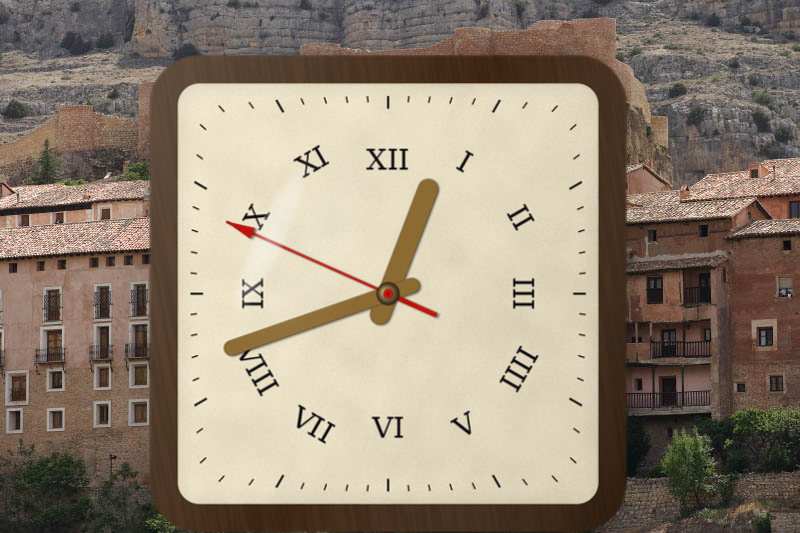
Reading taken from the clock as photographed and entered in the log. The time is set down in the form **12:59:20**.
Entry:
**12:41:49**
